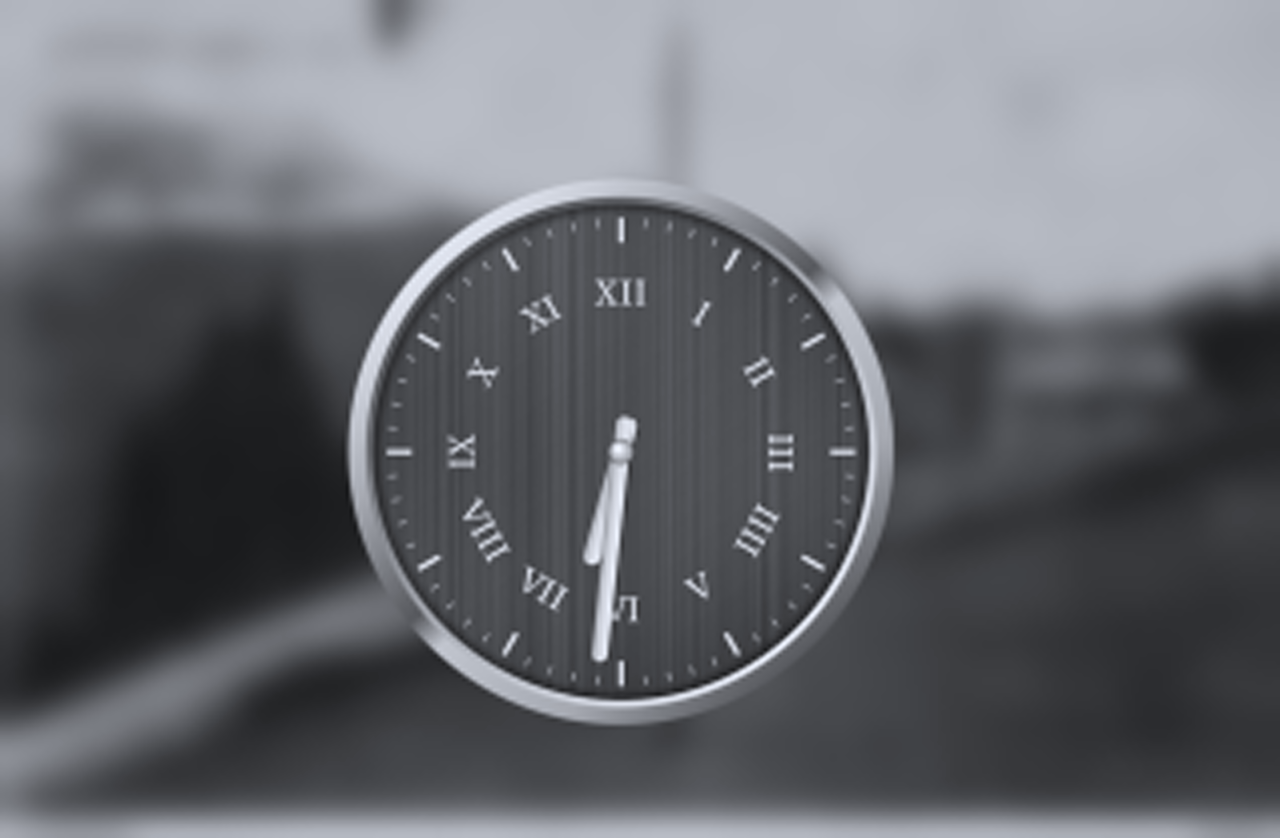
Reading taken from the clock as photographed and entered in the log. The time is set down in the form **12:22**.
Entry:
**6:31**
